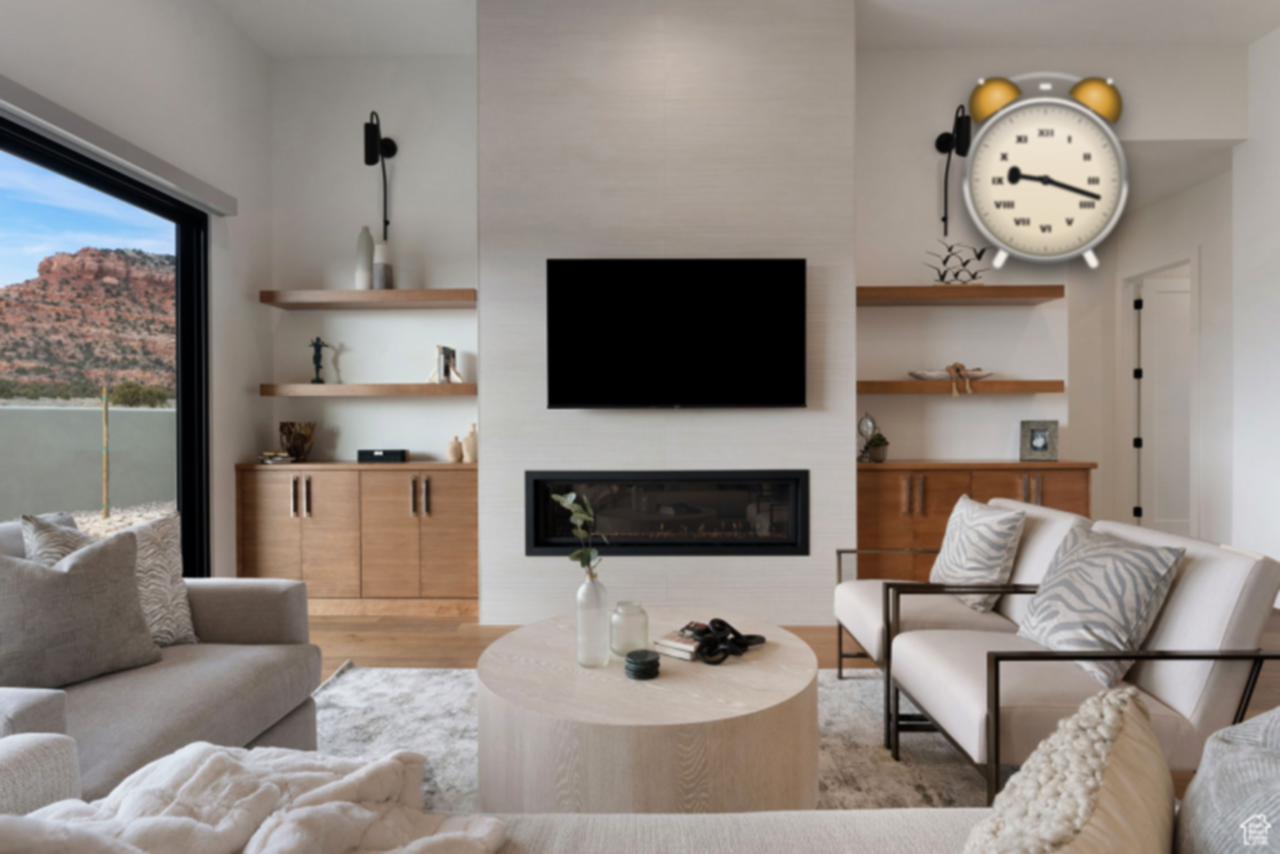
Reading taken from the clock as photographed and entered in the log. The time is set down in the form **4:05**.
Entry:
**9:18**
